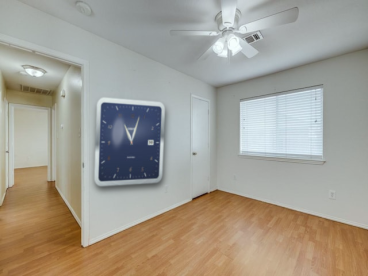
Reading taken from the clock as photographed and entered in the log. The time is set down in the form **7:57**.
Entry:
**11:03**
